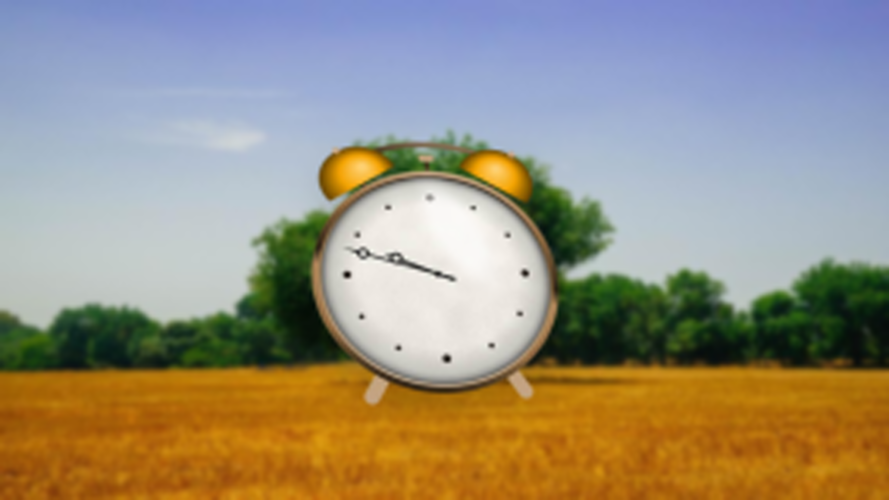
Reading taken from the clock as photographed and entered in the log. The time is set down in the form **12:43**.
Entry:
**9:48**
